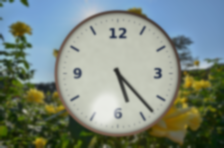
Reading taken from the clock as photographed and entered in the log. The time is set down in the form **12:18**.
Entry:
**5:23**
